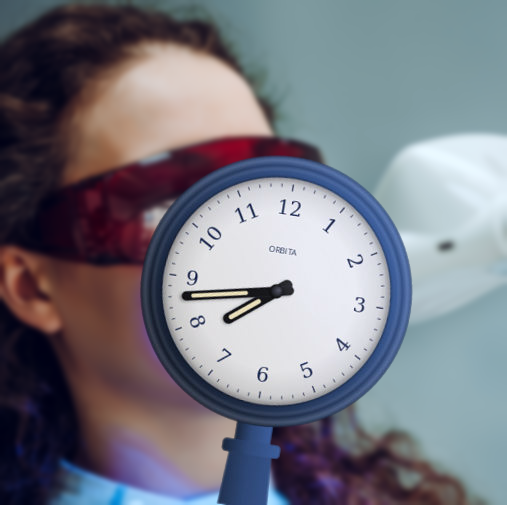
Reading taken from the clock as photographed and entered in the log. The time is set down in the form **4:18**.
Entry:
**7:43**
